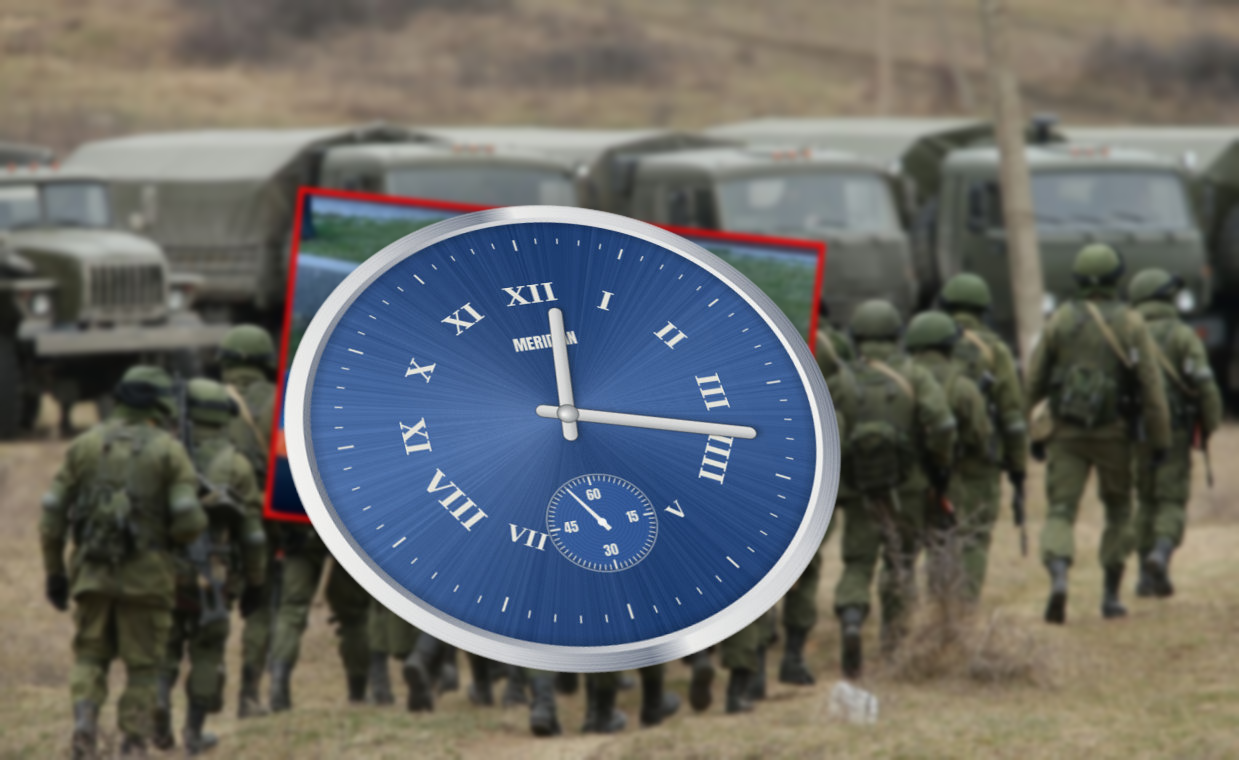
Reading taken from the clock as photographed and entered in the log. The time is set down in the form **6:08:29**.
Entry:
**12:17:55**
